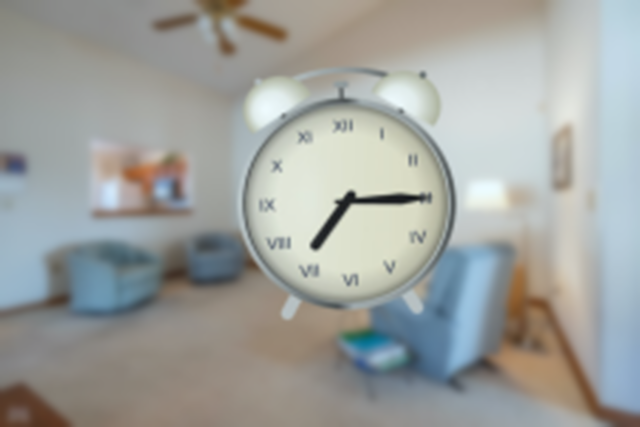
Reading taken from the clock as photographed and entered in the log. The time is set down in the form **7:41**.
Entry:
**7:15**
